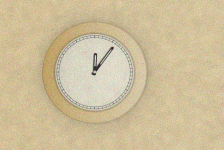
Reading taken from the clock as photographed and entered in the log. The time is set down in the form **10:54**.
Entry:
**12:06**
